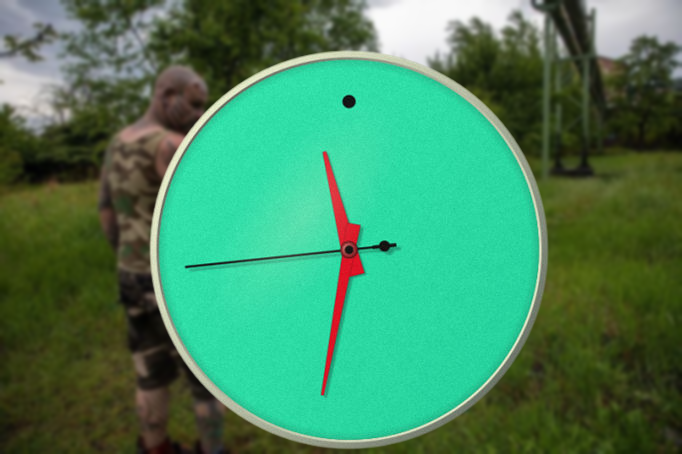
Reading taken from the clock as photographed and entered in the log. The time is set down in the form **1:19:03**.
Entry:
**11:31:44**
